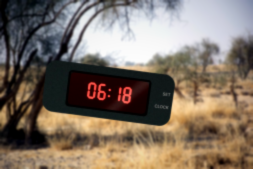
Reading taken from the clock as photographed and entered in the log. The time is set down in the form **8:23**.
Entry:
**6:18**
